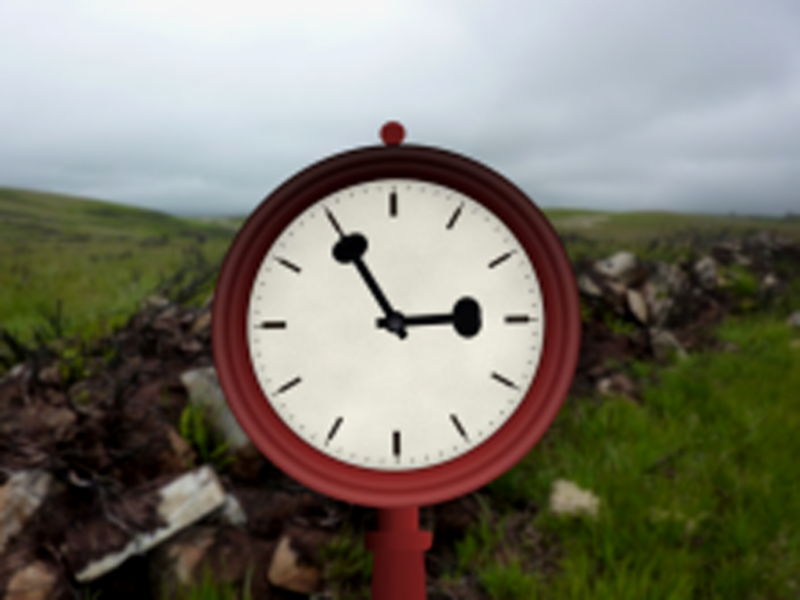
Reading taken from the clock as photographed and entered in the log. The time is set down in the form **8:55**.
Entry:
**2:55**
